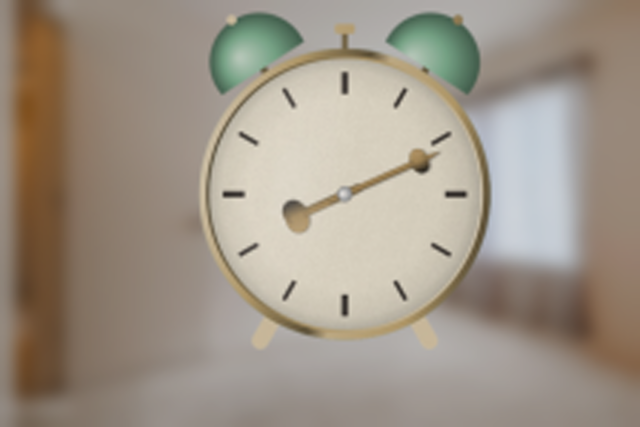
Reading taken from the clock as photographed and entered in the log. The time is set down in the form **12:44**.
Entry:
**8:11**
